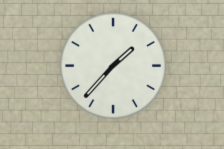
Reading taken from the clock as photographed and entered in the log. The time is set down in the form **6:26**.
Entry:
**1:37**
